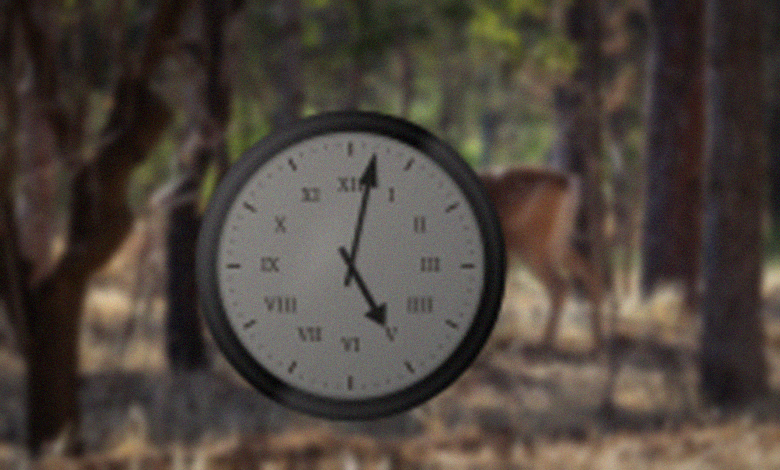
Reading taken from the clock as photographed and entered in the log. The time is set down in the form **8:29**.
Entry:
**5:02**
